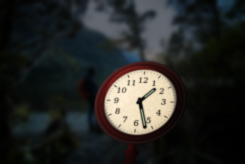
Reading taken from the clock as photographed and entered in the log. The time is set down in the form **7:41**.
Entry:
**1:27**
